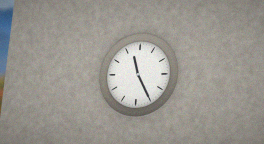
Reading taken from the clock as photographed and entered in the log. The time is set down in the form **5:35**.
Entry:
**11:25**
